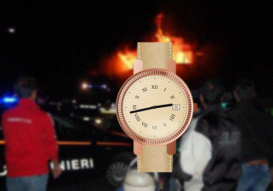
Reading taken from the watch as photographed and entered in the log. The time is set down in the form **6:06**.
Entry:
**2:43**
